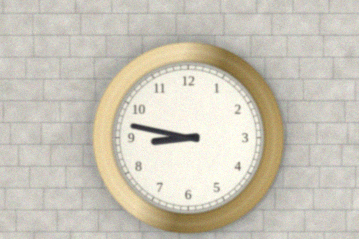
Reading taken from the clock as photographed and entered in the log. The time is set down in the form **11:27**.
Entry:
**8:47**
